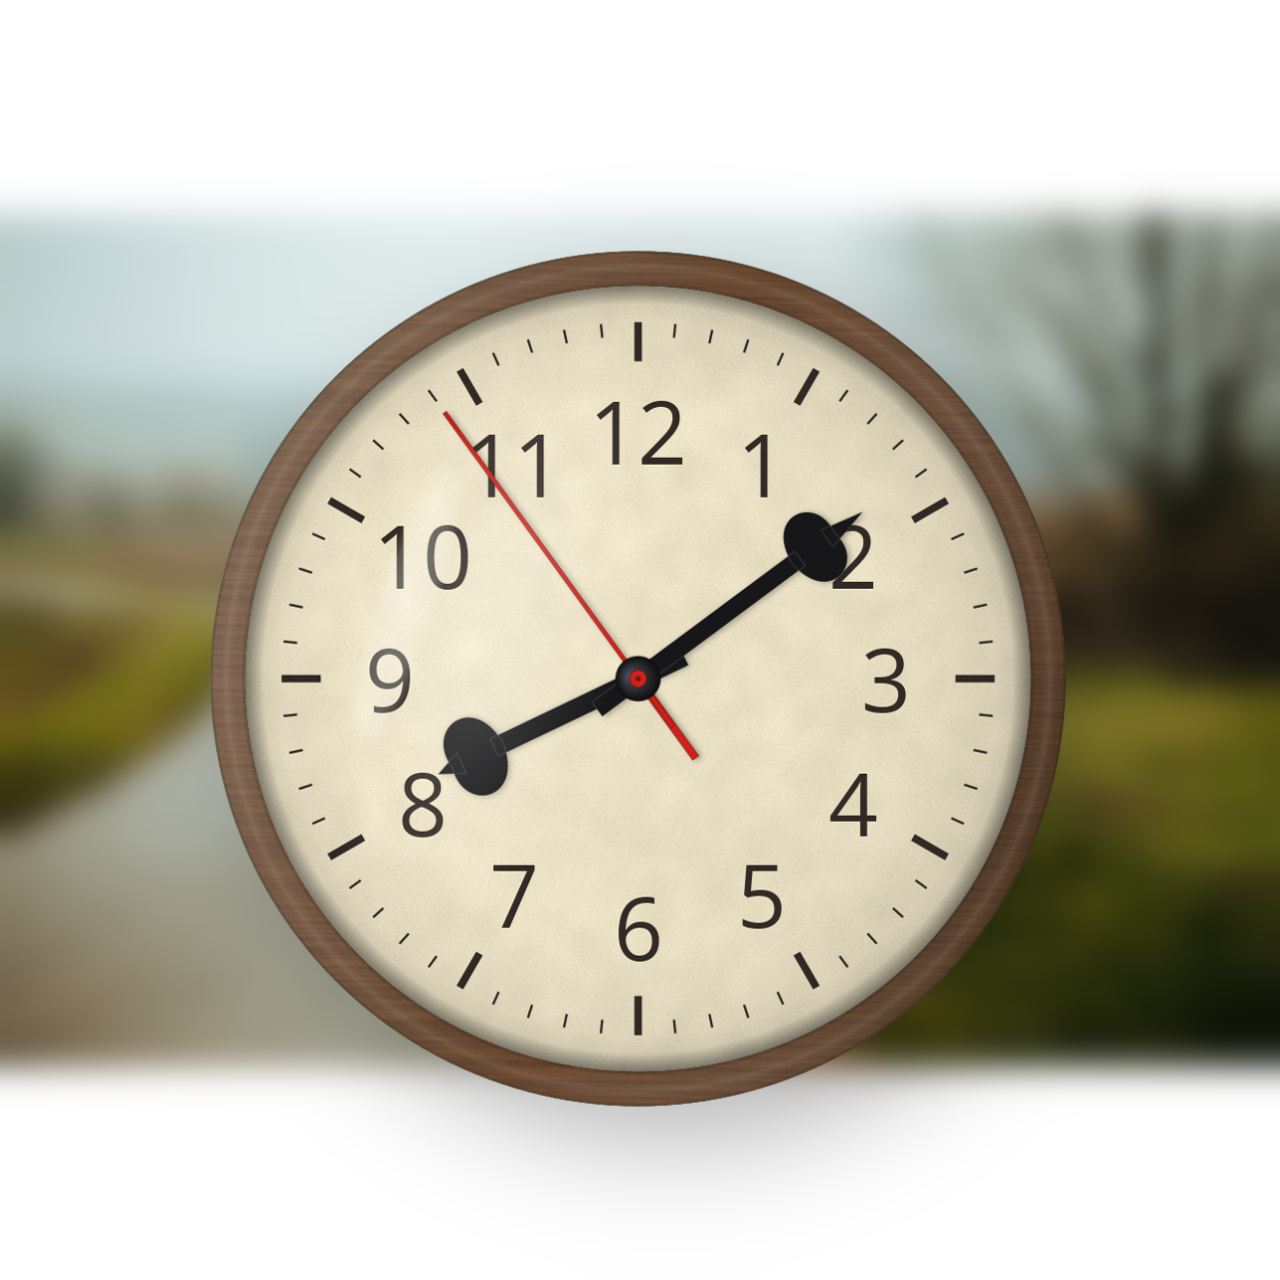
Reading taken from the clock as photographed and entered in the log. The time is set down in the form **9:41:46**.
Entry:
**8:08:54**
